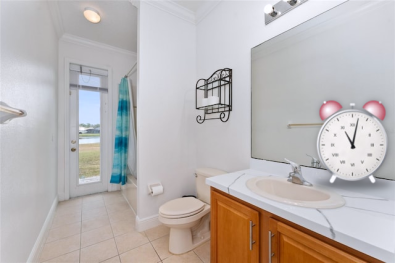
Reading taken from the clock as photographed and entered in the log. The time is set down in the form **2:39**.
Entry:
**11:02**
